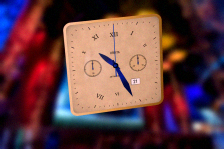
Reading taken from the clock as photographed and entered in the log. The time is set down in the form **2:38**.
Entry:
**10:26**
